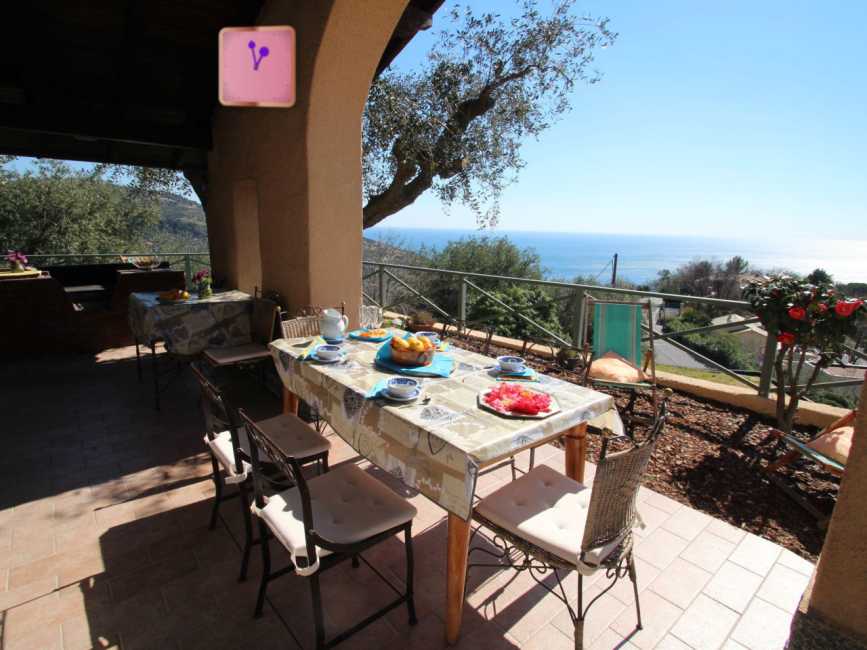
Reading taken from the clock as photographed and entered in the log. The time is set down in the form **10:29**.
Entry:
**12:58**
